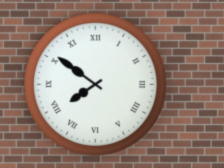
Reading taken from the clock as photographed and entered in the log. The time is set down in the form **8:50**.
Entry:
**7:51**
